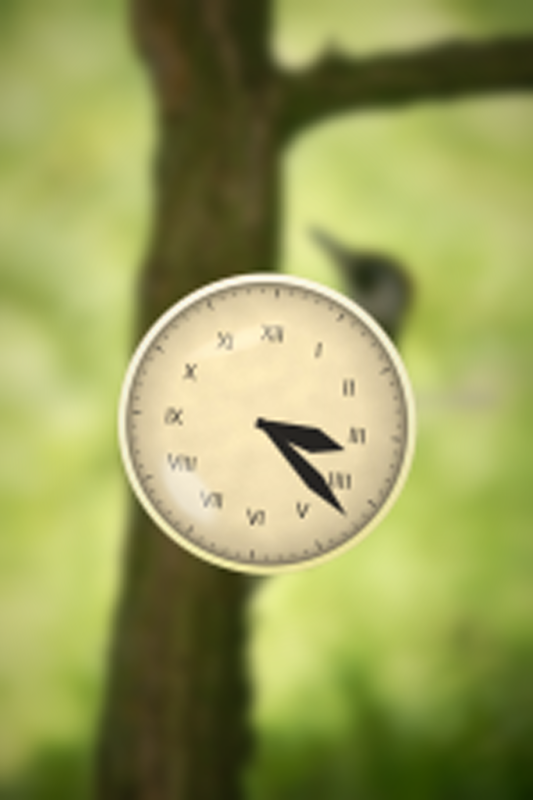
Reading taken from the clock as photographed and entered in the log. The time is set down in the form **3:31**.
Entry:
**3:22**
